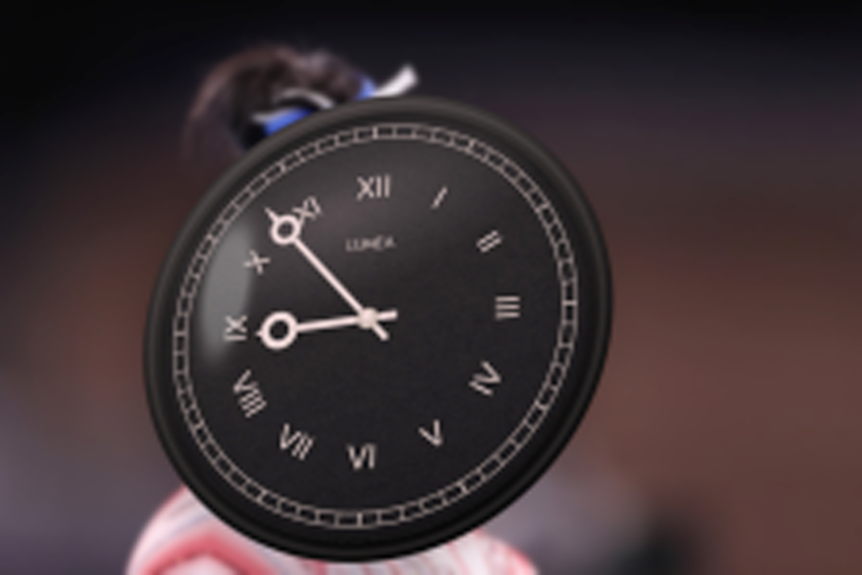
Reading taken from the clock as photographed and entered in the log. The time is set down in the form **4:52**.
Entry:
**8:53**
